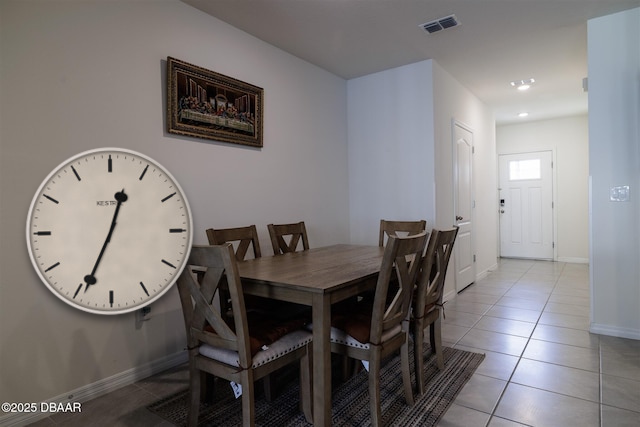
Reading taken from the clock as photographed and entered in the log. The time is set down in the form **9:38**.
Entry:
**12:34**
